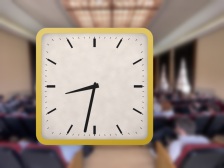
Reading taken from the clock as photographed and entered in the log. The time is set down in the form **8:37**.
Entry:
**8:32**
